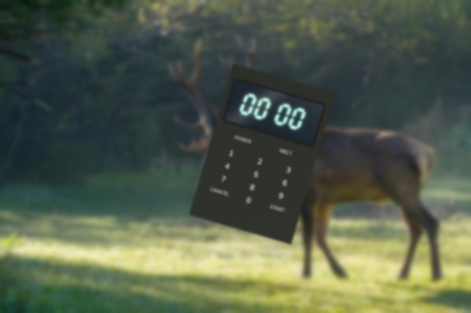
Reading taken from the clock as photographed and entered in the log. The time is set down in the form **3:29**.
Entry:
**0:00**
